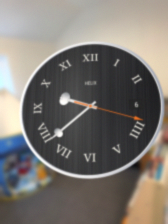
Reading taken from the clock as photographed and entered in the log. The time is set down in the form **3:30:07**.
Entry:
**9:38:18**
